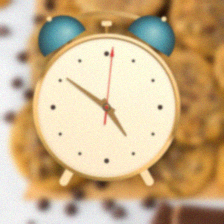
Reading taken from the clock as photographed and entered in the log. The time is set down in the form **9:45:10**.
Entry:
**4:51:01**
